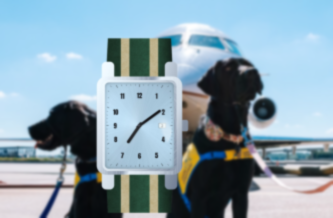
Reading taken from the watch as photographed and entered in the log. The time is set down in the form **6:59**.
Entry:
**7:09**
